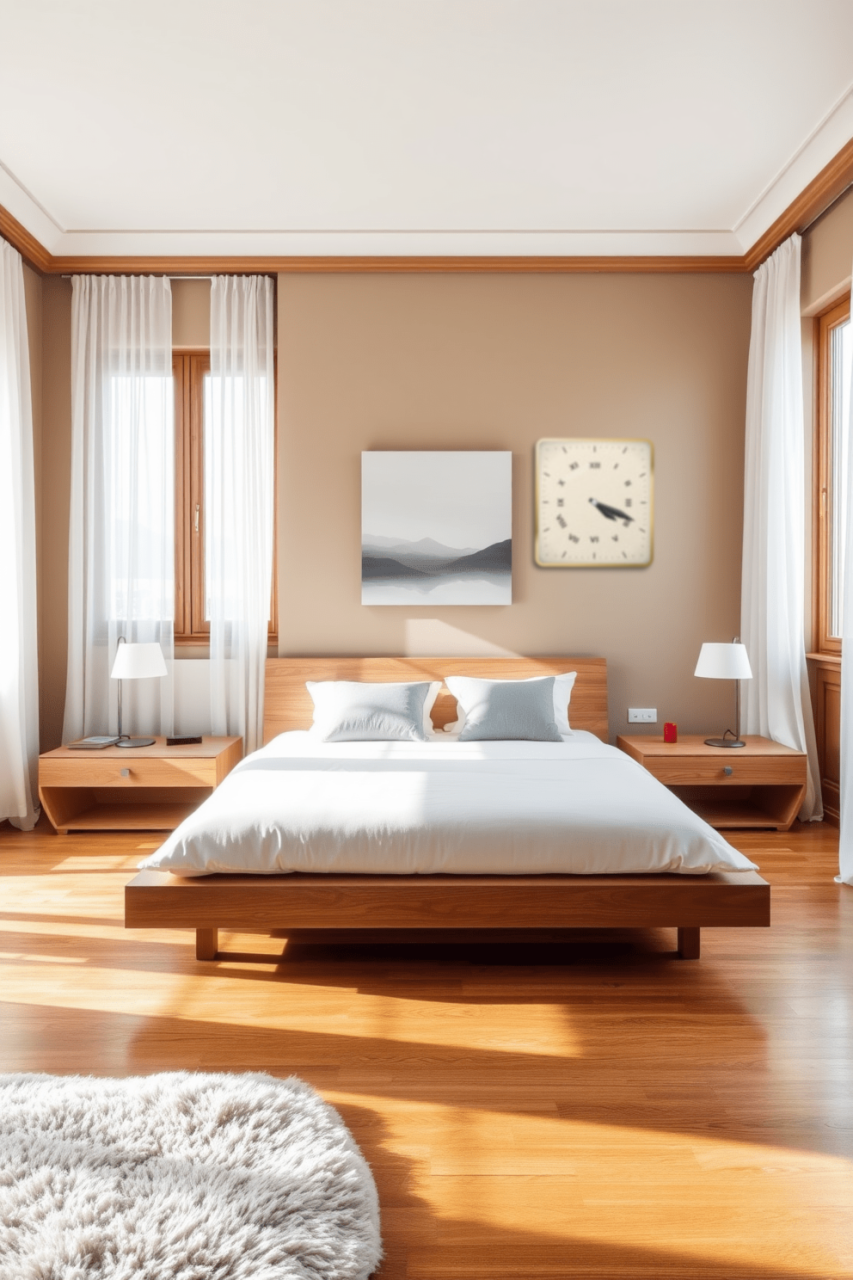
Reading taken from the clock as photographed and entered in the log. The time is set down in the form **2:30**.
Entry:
**4:19**
